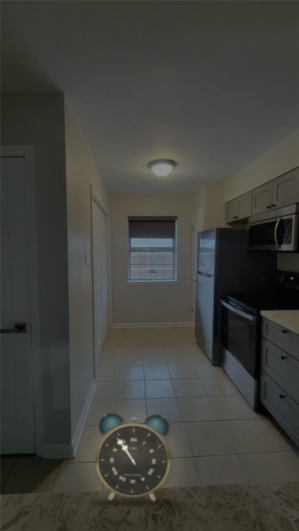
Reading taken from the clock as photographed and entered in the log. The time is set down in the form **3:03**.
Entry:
**10:54**
